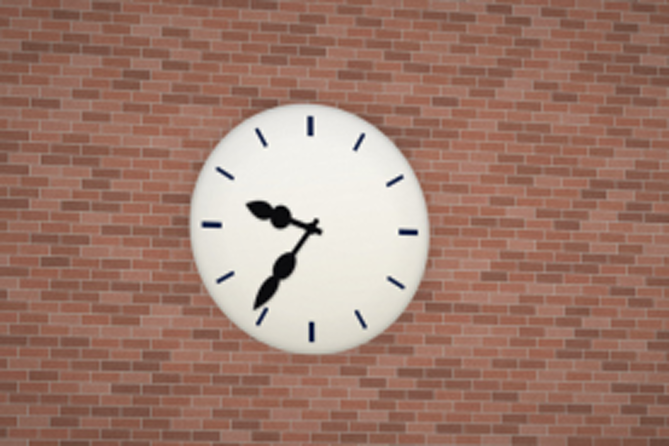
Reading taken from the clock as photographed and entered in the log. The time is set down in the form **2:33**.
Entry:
**9:36**
